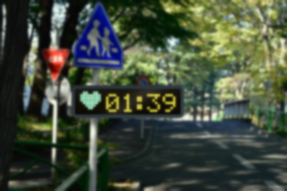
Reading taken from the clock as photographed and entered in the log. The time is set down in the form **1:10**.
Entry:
**1:39**
